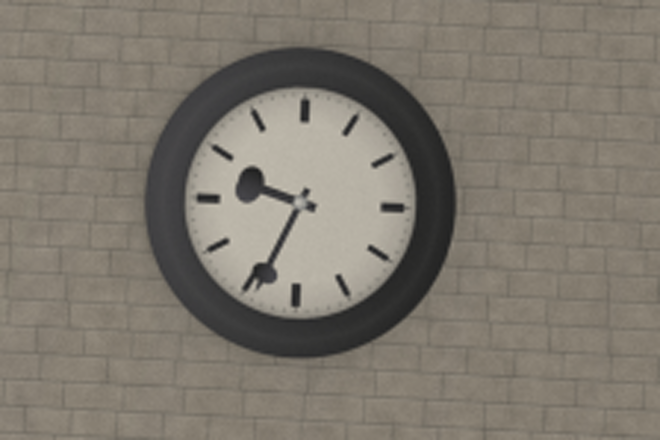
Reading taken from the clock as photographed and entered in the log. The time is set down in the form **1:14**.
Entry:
**9:34**
